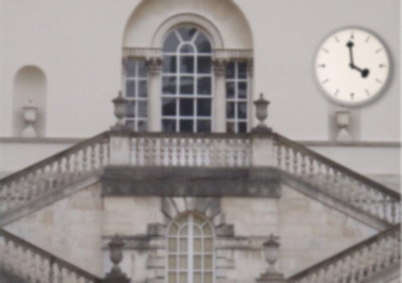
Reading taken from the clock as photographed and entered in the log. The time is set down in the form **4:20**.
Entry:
**3:59**
